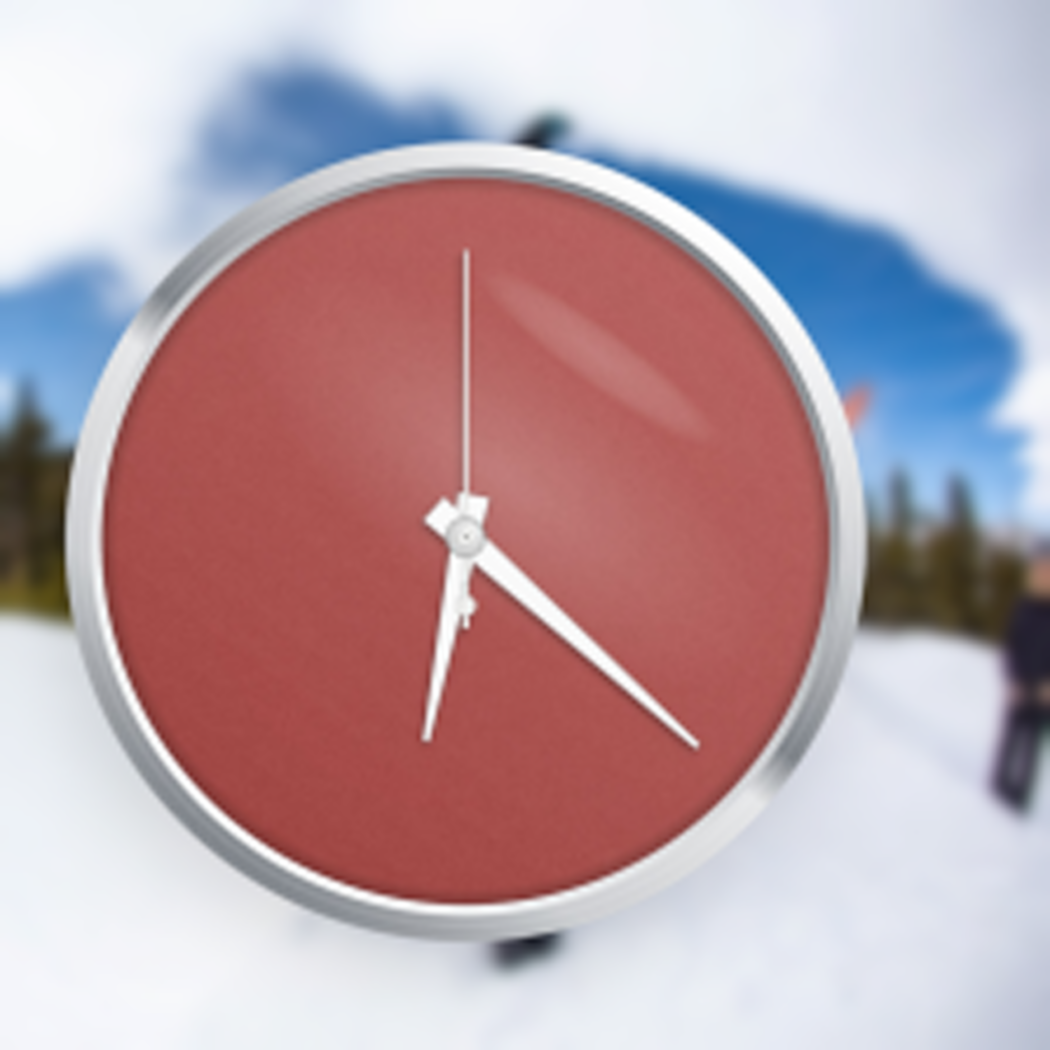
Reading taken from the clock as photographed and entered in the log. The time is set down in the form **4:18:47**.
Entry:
**6:22:00**
